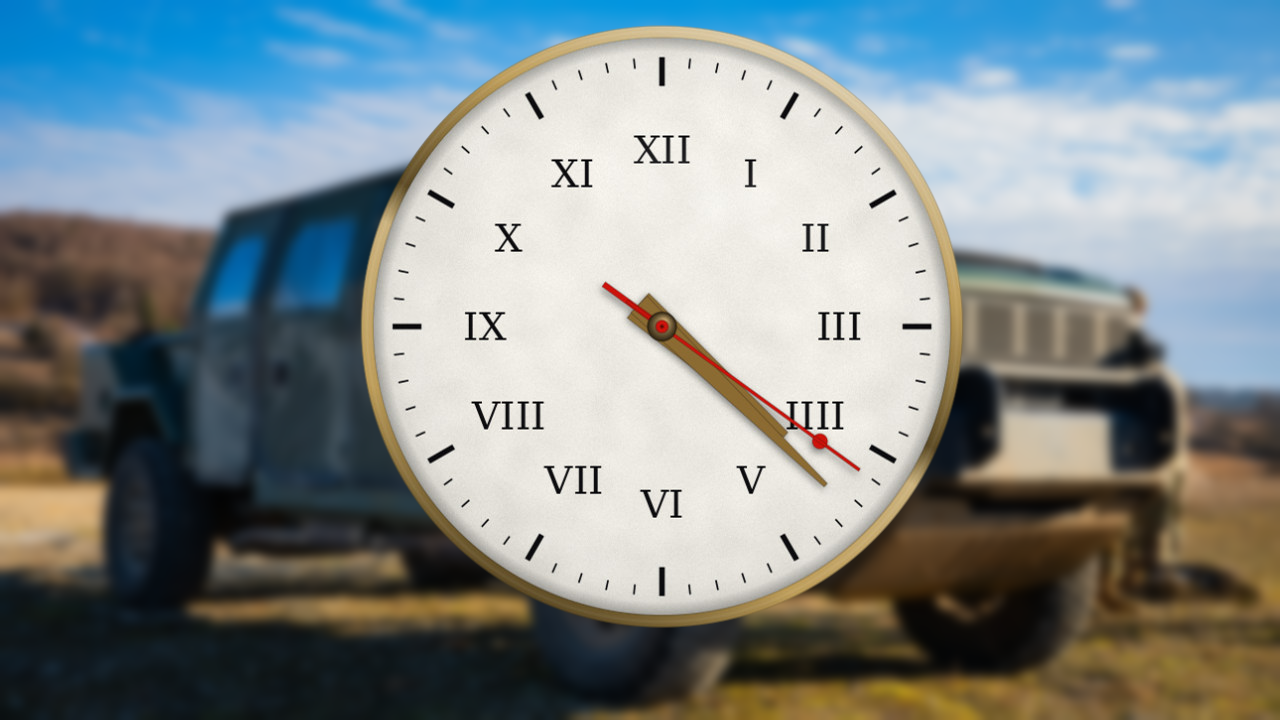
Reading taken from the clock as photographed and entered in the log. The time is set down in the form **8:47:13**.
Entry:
**4:22:21**
